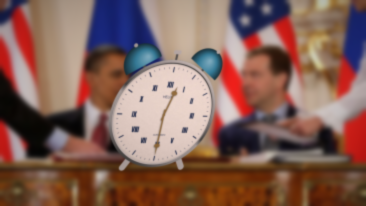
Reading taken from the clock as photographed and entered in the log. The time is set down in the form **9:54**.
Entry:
**12:30**
